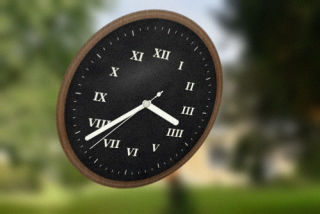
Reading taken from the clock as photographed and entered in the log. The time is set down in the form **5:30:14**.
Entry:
**3:38:37**
